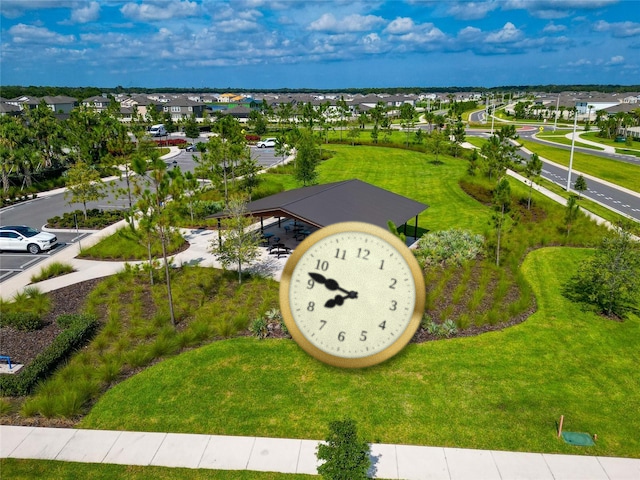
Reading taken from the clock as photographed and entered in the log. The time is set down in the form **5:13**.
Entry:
**7:47**
